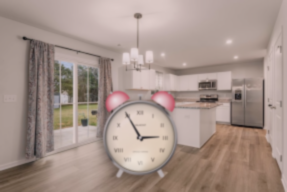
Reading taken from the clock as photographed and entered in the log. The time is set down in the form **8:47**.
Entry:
**2:55**
